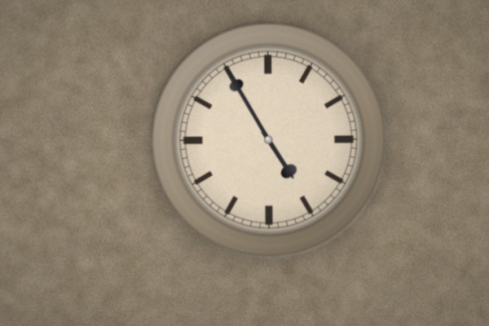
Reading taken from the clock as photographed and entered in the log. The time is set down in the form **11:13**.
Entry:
**4:55**
